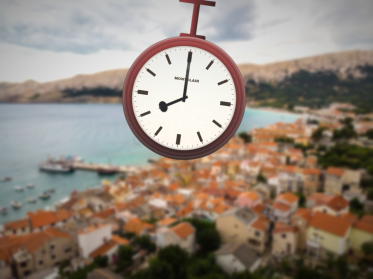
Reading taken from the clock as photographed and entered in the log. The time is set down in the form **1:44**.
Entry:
**8:00**
